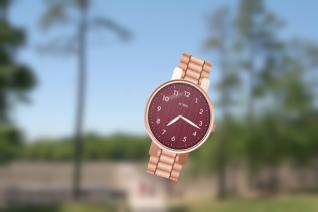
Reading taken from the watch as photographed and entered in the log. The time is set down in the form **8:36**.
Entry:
**7:17**
